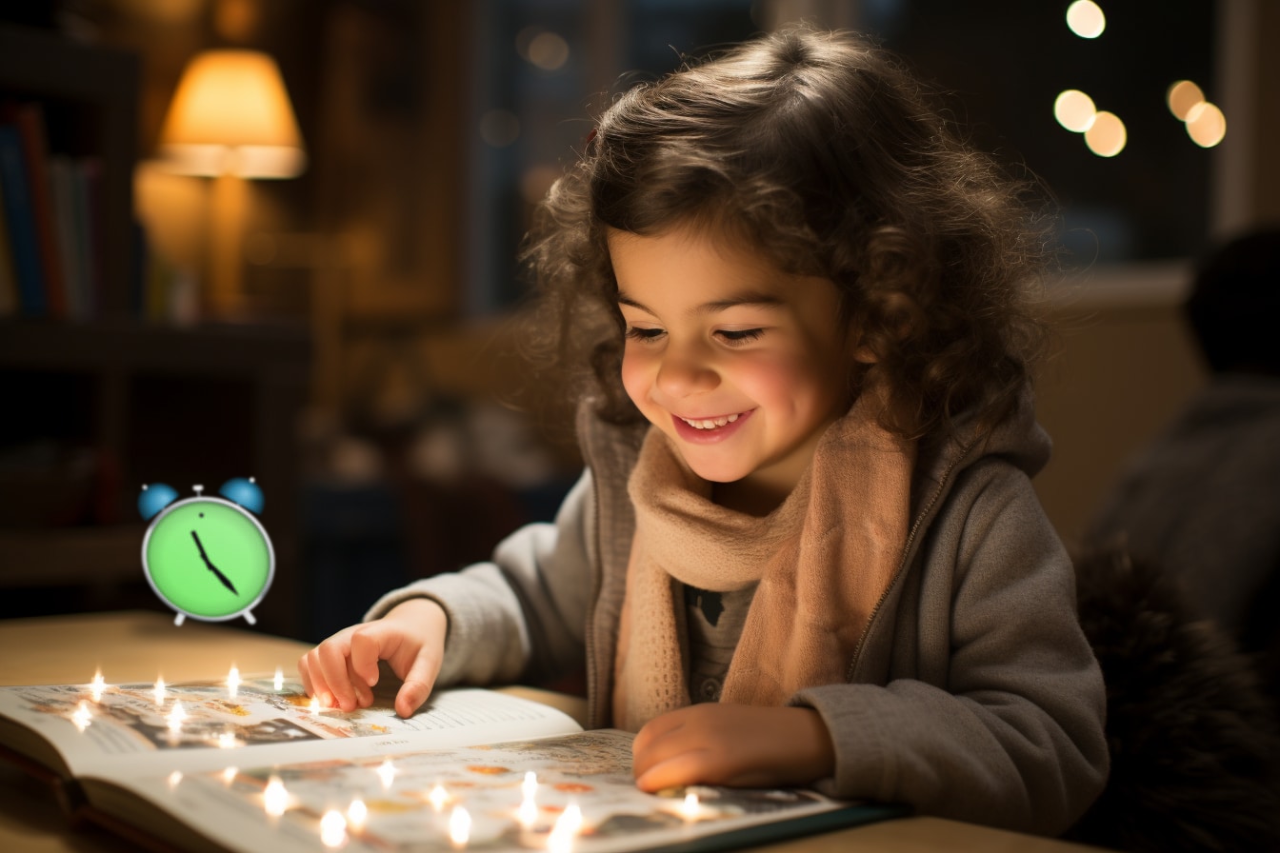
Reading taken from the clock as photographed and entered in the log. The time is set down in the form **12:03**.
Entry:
**11:24**
